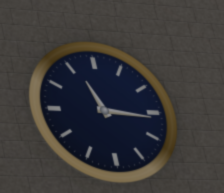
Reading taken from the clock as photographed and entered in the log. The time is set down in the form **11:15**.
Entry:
**11:16**
